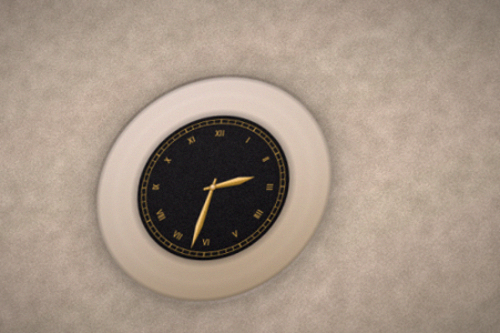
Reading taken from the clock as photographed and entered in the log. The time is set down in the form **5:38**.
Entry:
**2:32**
